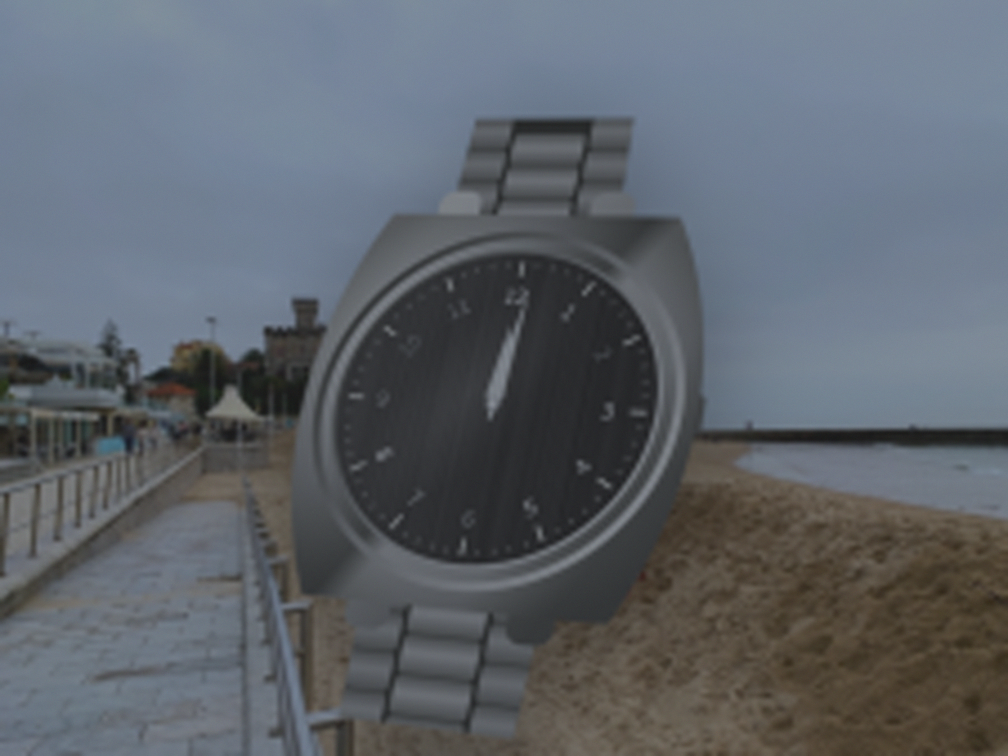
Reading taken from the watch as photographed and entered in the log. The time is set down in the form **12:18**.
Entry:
**12:01**
